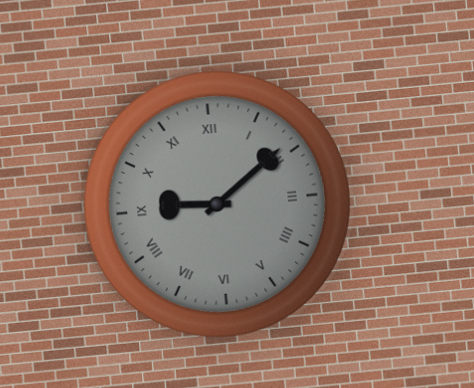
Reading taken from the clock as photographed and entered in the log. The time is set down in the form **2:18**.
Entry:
**9:09**
